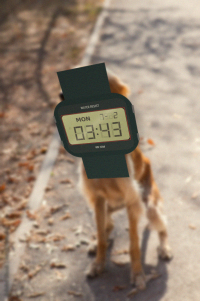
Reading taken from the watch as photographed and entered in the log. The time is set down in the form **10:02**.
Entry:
**3:43**
